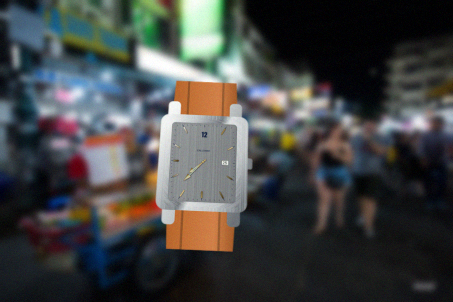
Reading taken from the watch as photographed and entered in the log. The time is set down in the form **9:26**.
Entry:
**7:37**
